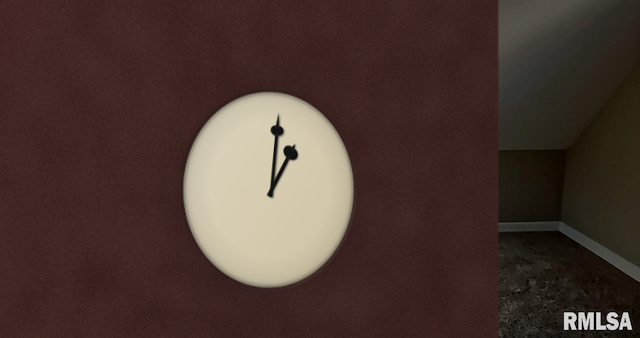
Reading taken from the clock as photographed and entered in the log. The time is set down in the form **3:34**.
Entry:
**1:01**
